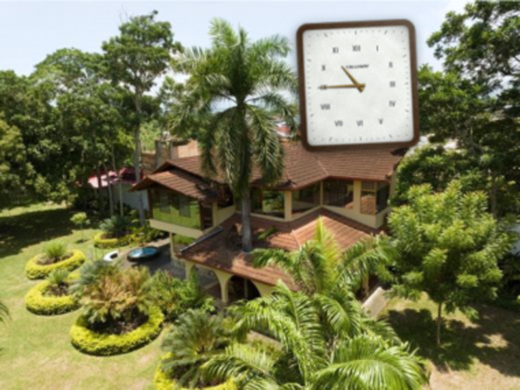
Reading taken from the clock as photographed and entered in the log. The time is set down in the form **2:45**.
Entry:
**10:45**
